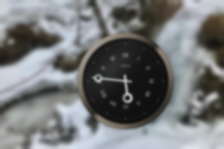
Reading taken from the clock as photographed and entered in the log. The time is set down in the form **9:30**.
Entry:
**5:46**
